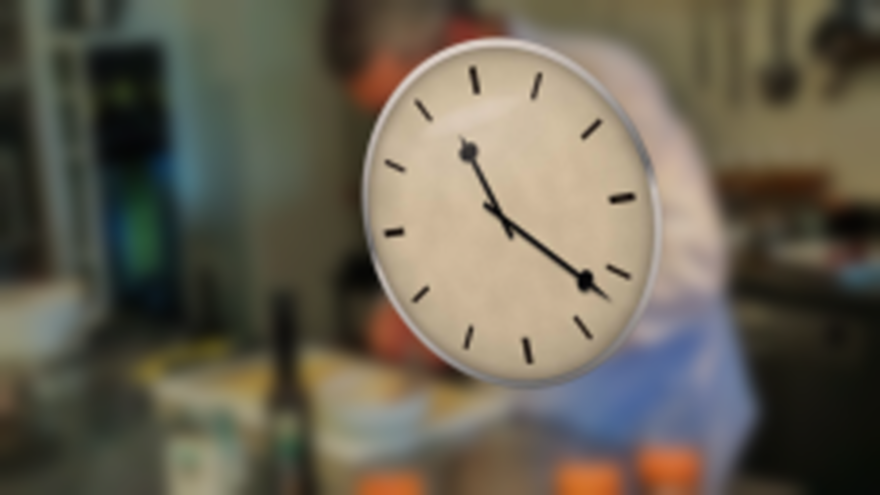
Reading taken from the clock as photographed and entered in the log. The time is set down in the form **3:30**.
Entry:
**11:22**
